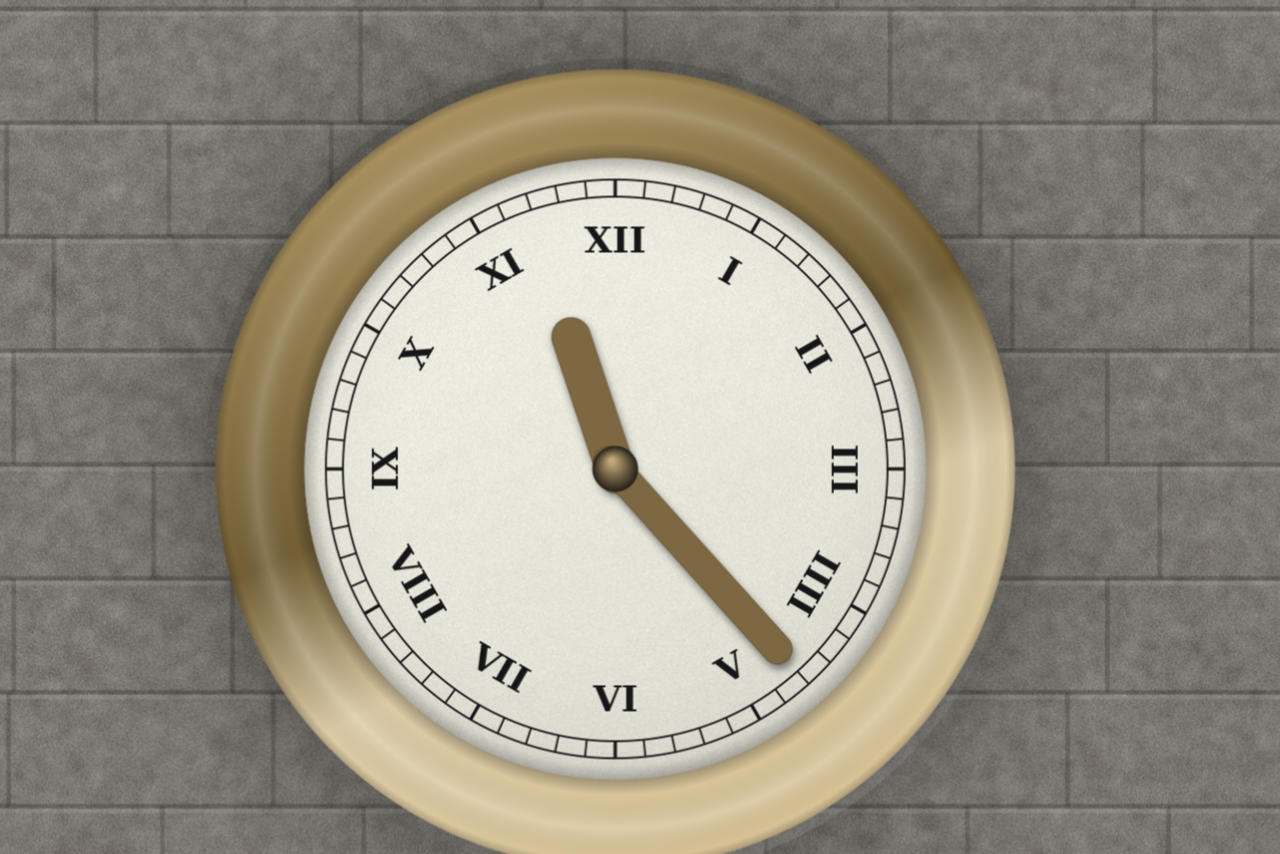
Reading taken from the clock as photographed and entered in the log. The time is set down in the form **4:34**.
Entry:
**11:23**
